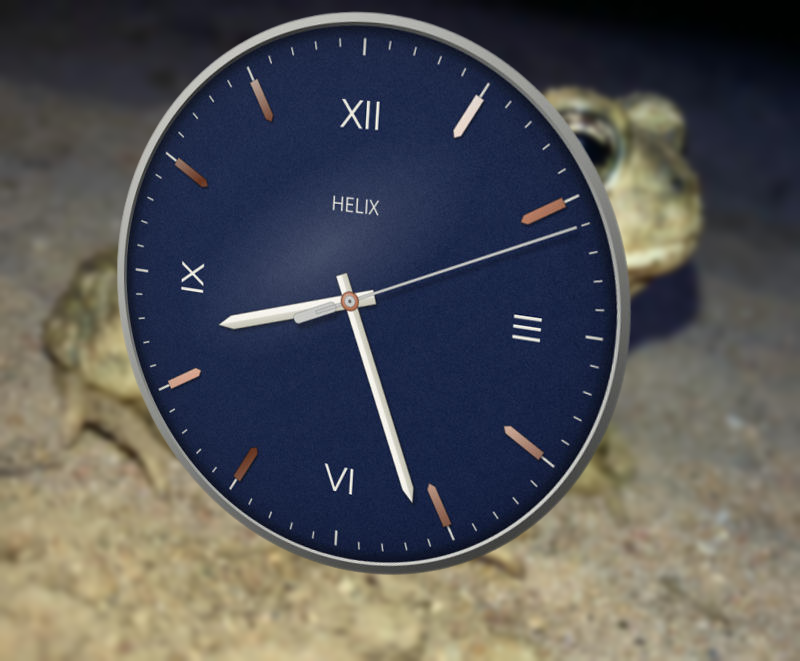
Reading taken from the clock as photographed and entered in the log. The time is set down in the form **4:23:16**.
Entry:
**8:26:11**
